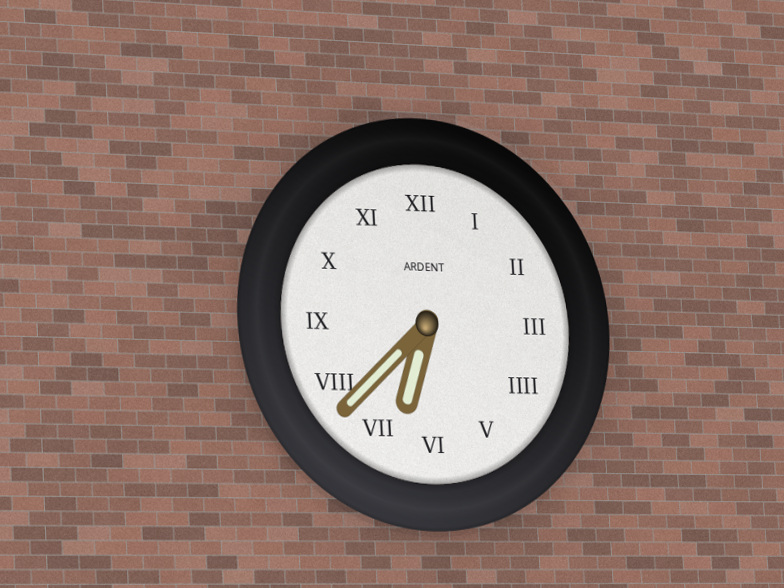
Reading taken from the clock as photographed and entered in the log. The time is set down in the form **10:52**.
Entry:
**6:38**
